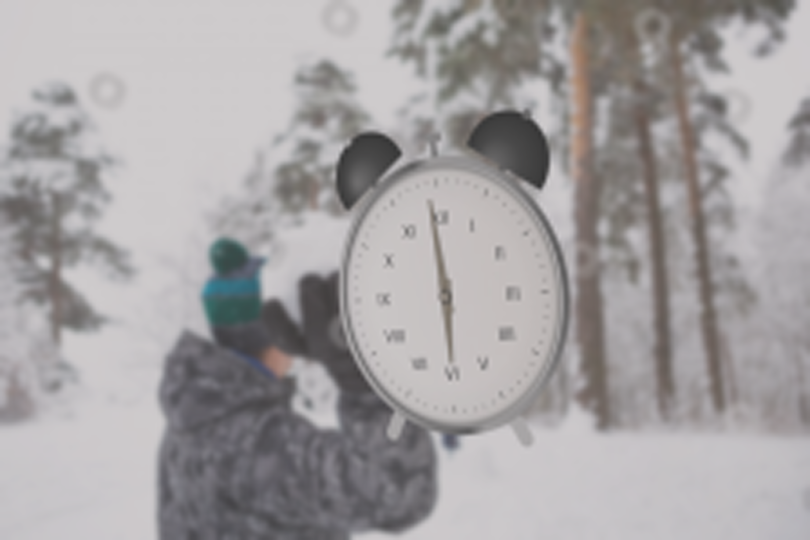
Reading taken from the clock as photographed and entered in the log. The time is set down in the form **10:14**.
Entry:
**5:59**
